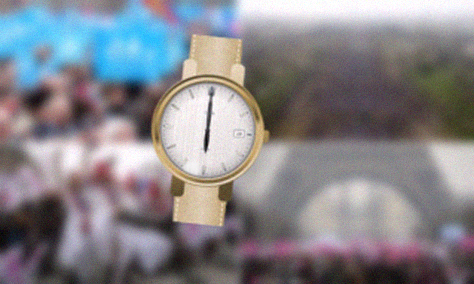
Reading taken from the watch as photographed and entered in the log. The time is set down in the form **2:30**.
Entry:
**6:00**
